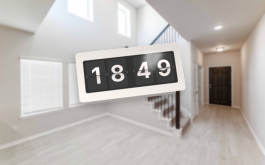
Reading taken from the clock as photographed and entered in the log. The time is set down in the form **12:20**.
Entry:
**18:49**
